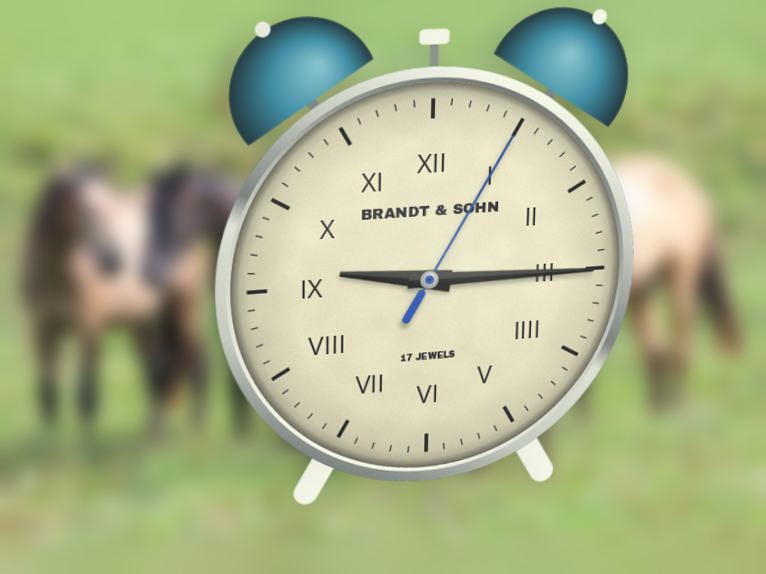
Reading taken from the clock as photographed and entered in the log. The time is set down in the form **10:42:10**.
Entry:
**9:15:05**
